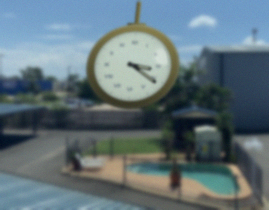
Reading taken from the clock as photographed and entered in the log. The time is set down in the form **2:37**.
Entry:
**3:21**
